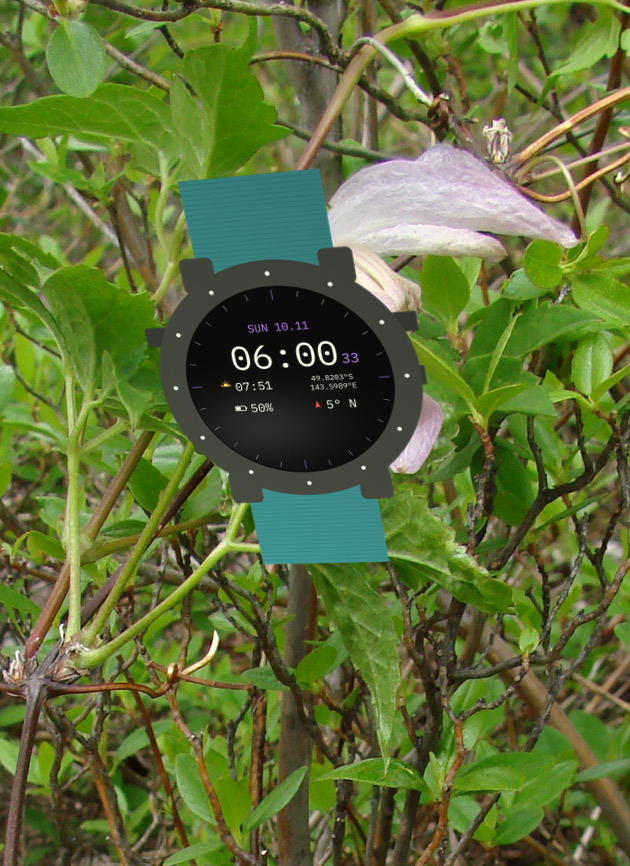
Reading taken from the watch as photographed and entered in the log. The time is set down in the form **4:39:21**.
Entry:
**6:00:33**
